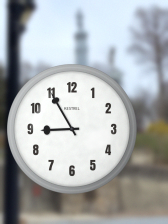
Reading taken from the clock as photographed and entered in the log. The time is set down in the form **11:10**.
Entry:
**8:55**
